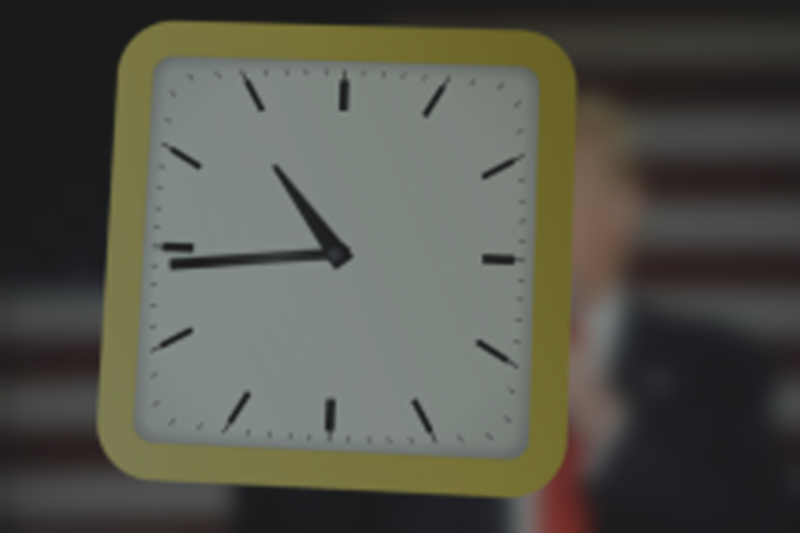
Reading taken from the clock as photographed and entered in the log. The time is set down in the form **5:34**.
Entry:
**10:44**
